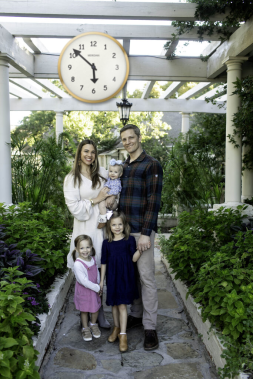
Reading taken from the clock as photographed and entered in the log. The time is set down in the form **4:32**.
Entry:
**5:52**
